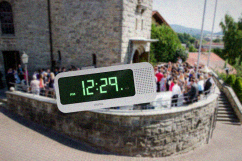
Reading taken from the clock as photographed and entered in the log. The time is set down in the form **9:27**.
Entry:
**12:29**
